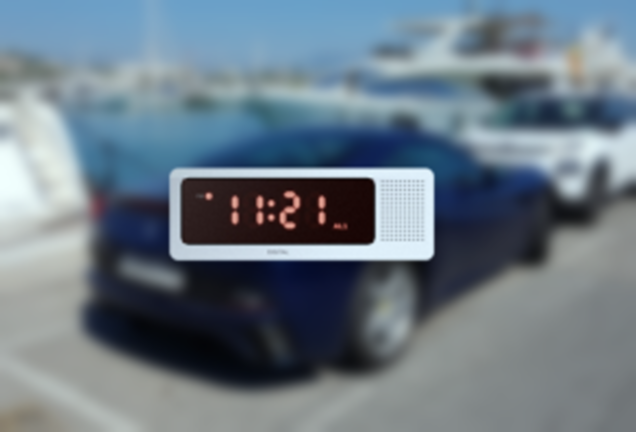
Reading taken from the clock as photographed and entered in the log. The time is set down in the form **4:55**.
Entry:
**11:21**
